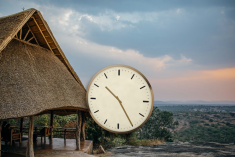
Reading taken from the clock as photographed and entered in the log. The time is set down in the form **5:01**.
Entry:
**10:25**
